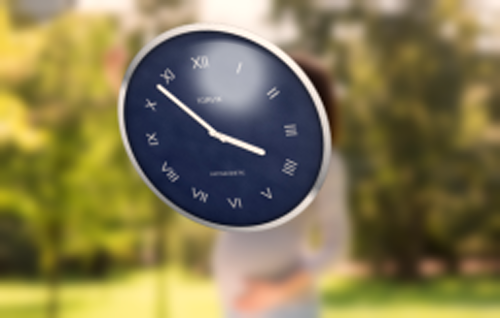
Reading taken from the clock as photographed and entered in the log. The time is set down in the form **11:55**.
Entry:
**3:53**
